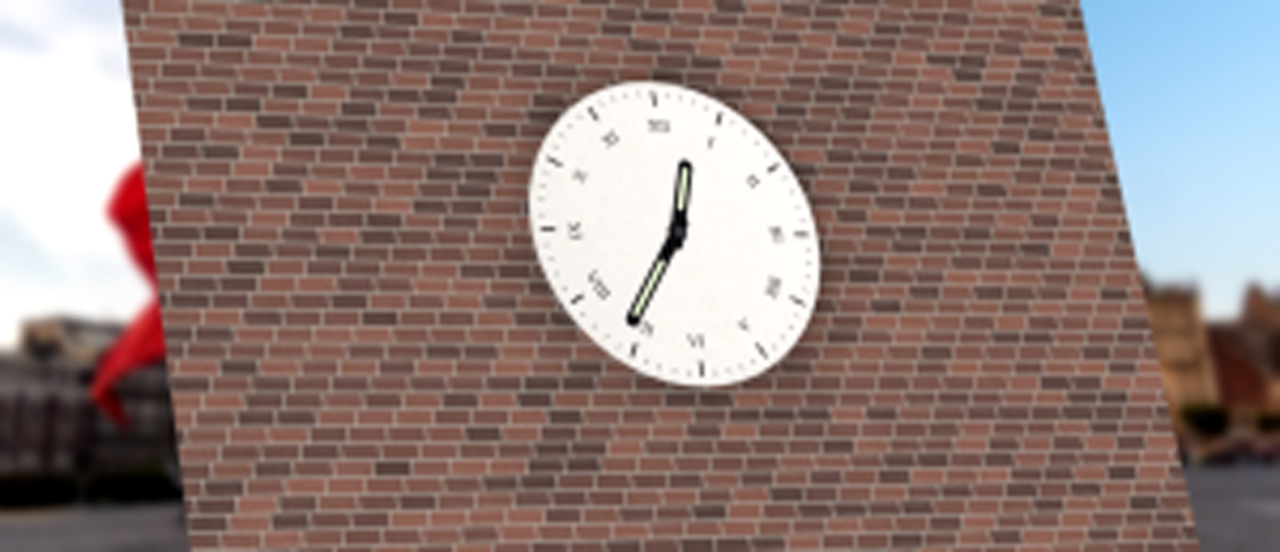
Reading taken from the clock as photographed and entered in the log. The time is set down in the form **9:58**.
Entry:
**12:36**
